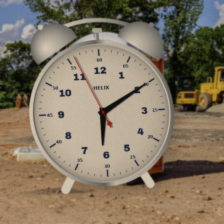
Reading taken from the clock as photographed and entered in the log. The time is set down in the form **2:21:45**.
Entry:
**6:09:56**
